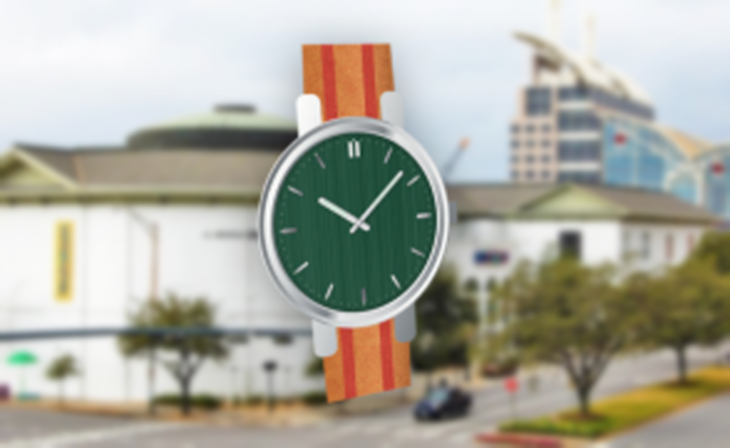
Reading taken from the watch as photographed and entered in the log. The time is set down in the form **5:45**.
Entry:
**10:08**
